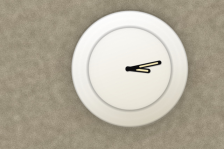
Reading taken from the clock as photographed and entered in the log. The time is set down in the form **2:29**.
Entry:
**3:13**
